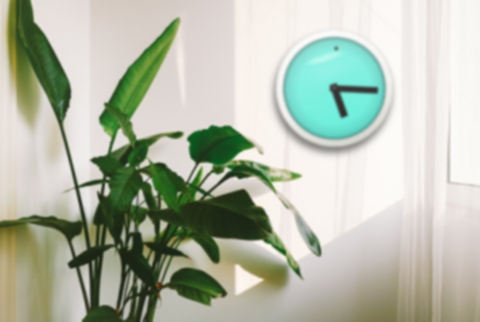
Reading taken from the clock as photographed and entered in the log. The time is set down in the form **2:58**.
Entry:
**5:15**
